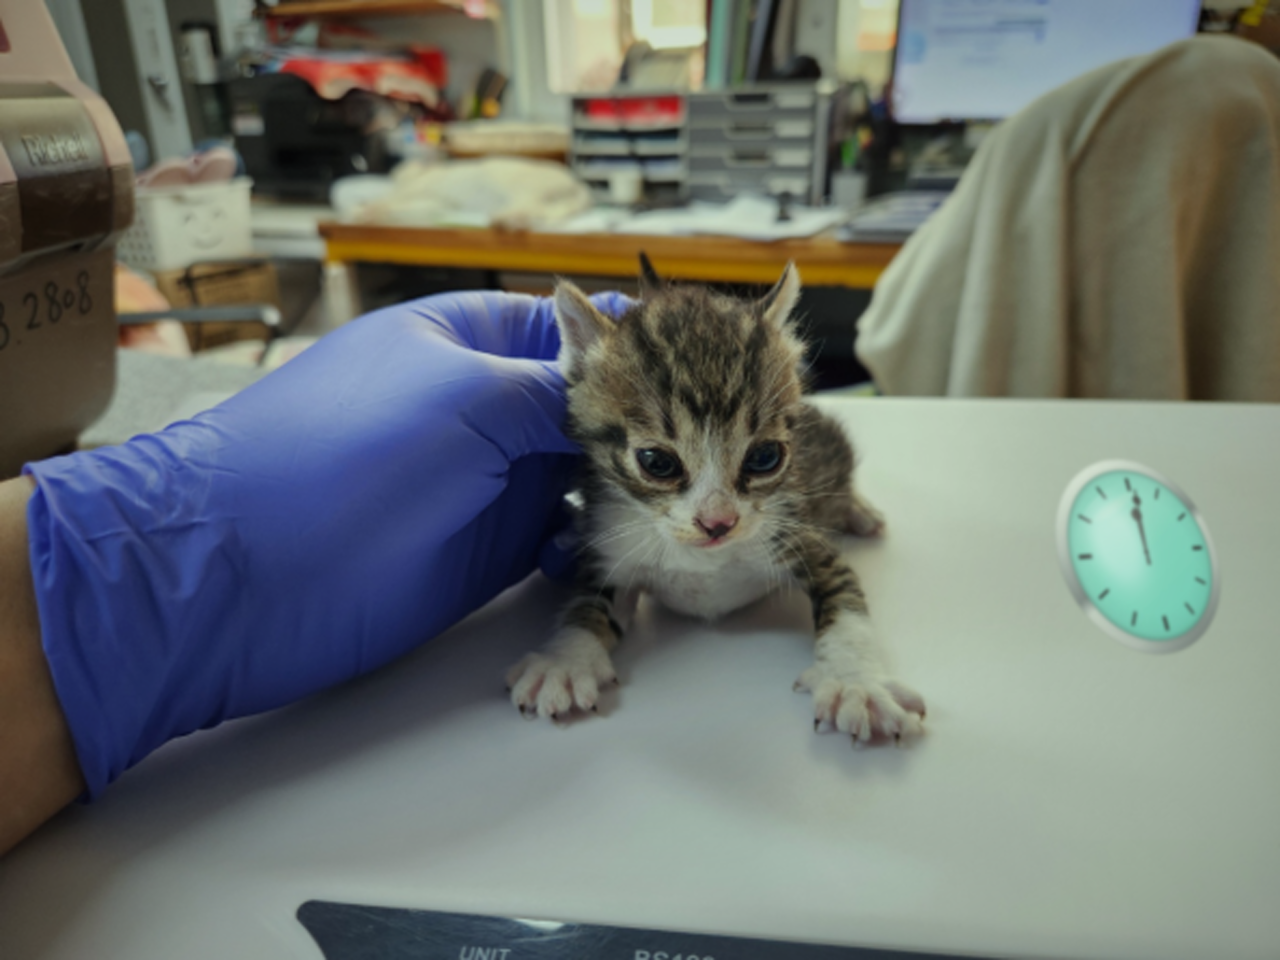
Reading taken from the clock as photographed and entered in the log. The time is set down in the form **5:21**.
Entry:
**12:01**
